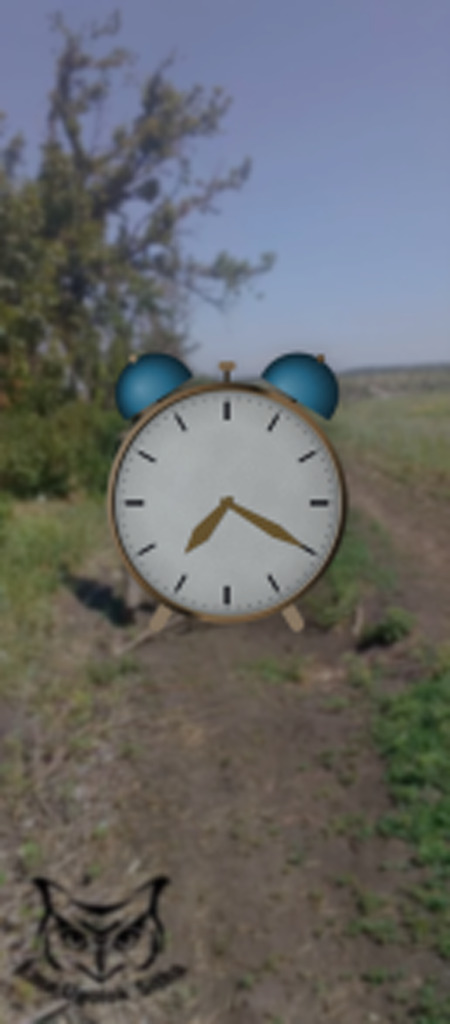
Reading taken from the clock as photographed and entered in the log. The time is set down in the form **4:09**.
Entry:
**7:20**
